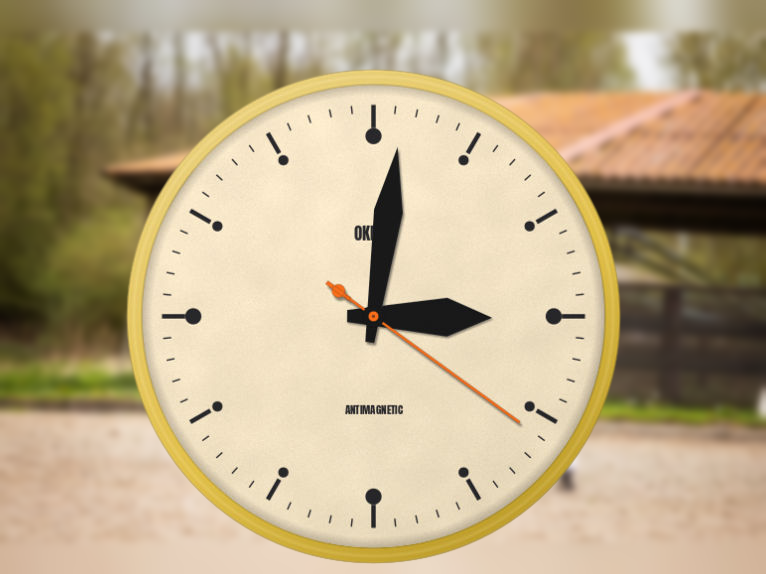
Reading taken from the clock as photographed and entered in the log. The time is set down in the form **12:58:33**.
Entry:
**3:01:21**
